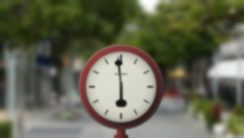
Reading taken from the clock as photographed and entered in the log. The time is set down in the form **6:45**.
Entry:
**5:59**
